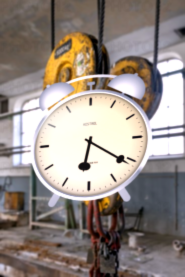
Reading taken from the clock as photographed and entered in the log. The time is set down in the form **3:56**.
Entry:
**6:21**
